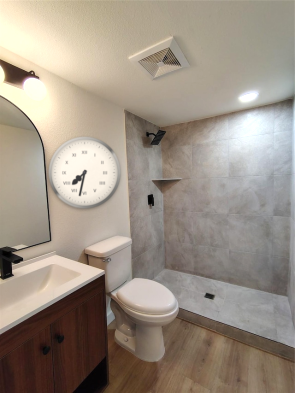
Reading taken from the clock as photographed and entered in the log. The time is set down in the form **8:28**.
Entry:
**7:32**
